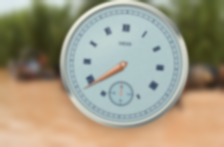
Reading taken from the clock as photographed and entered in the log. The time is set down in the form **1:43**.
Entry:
**7:39**
